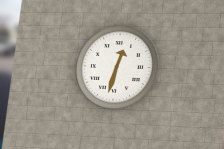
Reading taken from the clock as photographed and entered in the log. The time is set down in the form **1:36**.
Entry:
**12:32**
